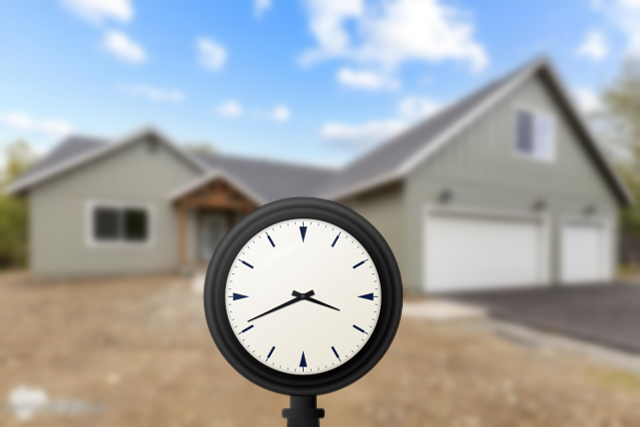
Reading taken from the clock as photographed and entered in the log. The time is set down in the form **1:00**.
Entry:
**3:41**
